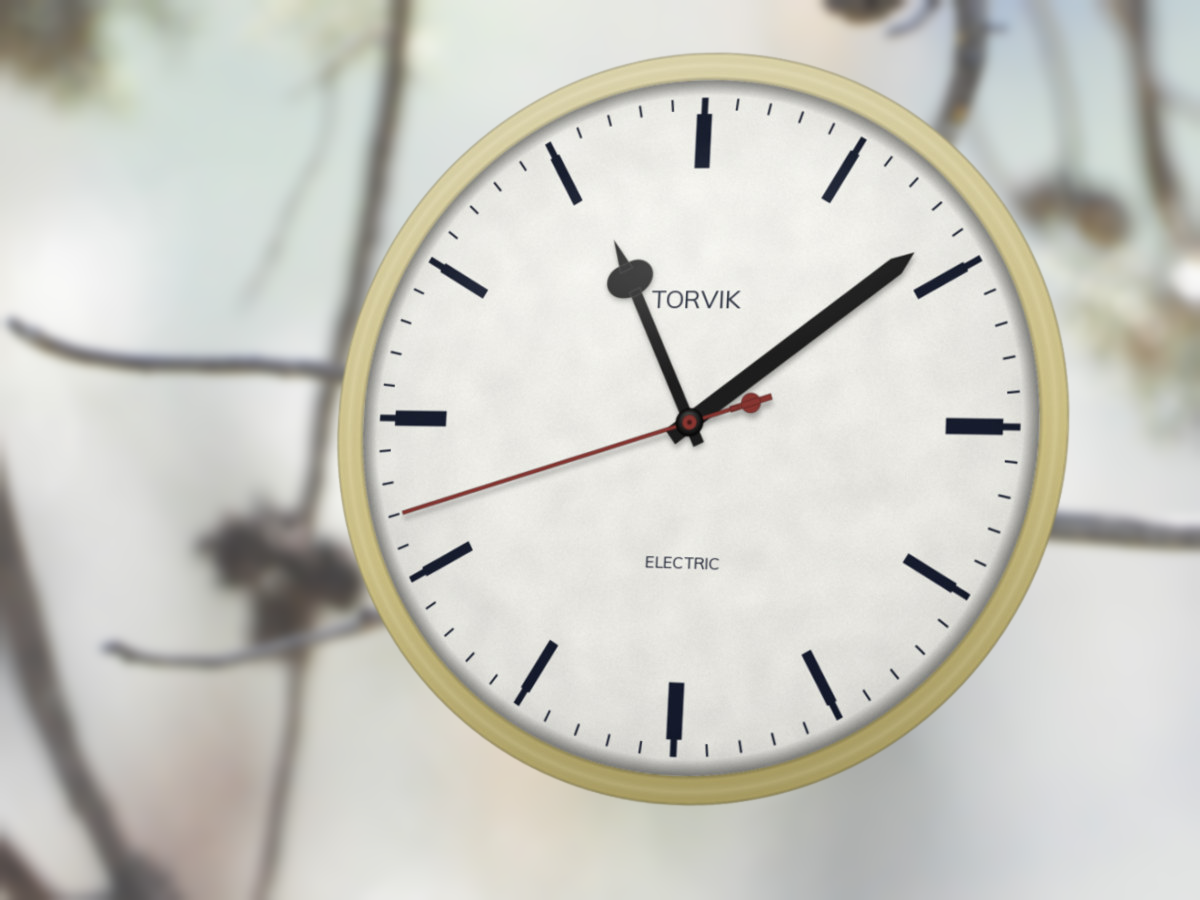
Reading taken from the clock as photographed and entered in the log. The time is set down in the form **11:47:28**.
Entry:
**11:08:42**
